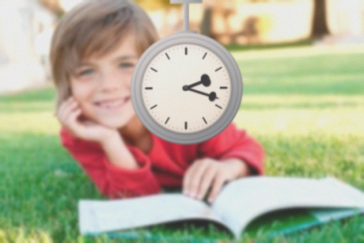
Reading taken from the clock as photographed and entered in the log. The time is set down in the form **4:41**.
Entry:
**2:18**
